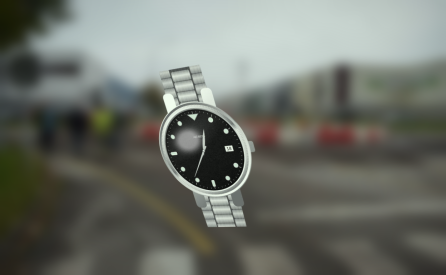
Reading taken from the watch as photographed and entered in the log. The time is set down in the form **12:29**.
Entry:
**12:36**
